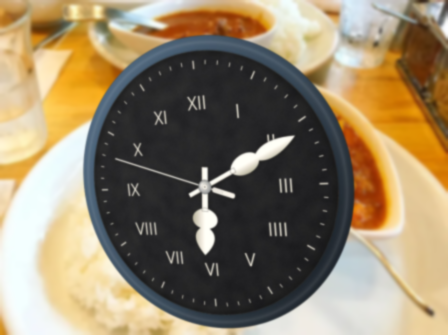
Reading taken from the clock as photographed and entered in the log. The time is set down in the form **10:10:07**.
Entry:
**6:10:48**
